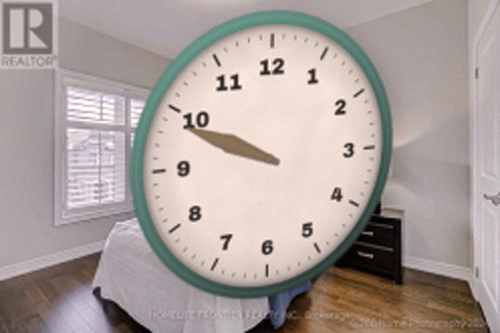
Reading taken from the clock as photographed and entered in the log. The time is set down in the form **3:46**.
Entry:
**9:49**
